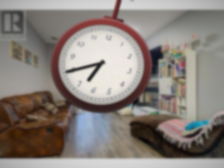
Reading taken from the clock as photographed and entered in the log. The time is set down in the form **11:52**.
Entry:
**6:40**
